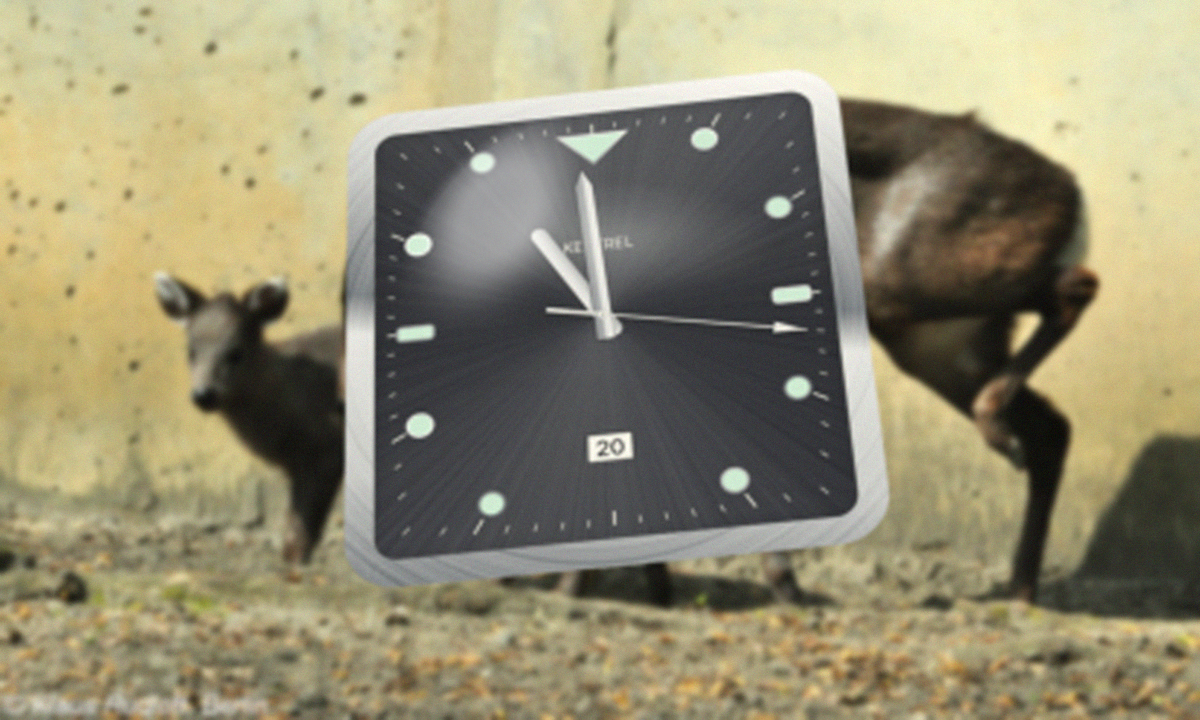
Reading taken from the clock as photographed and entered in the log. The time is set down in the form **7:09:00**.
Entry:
**10:59:17**
